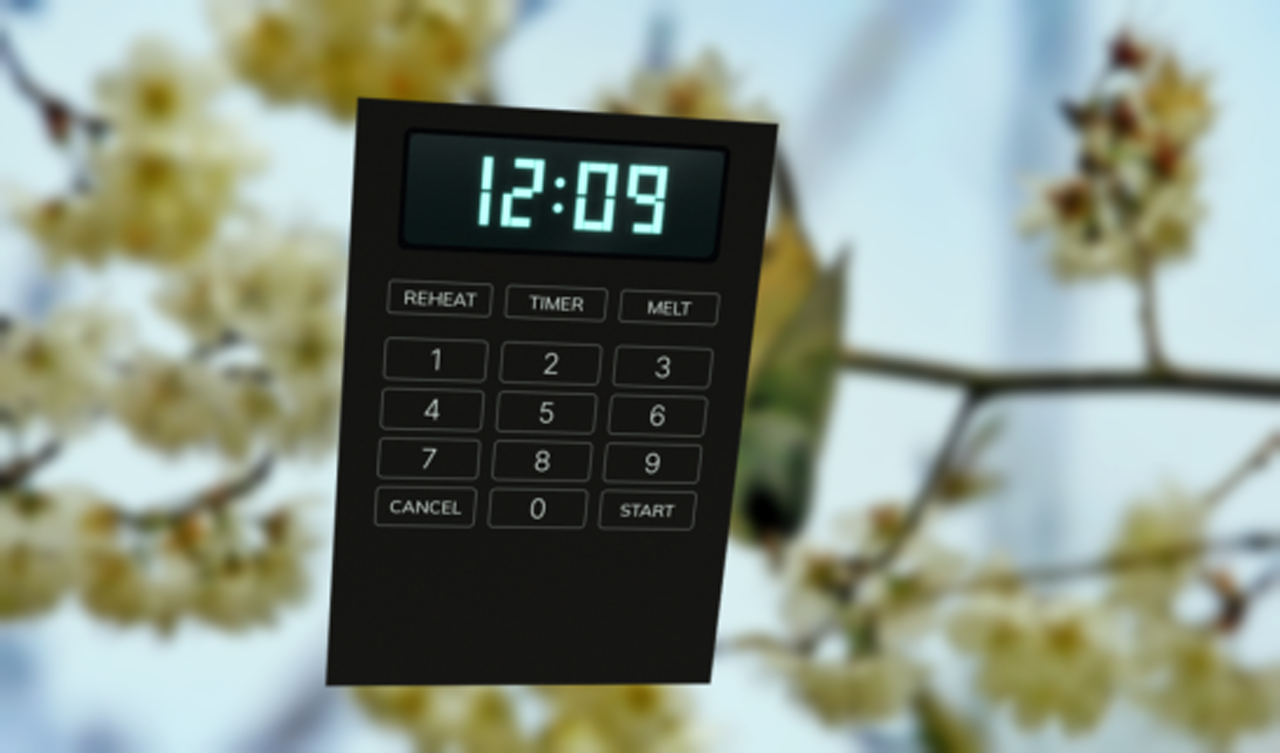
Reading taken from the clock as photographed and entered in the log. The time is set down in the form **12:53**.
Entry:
**12:09**
